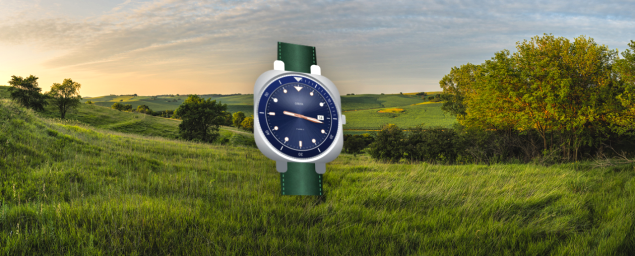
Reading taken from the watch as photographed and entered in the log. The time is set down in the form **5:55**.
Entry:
**9:17**
